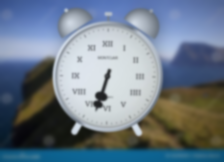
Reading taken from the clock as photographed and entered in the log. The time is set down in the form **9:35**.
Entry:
**6:33**
